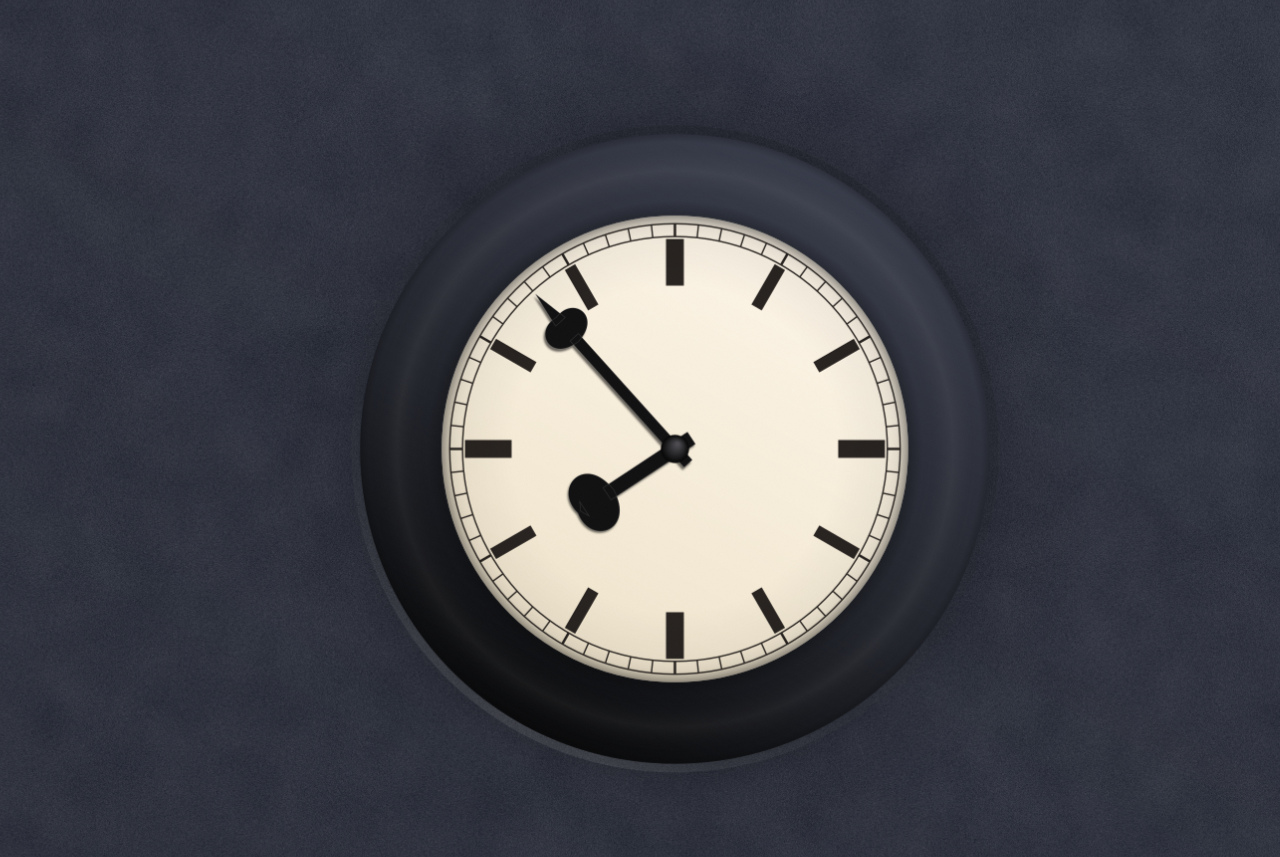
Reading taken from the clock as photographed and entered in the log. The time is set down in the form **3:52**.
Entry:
**7:53**
